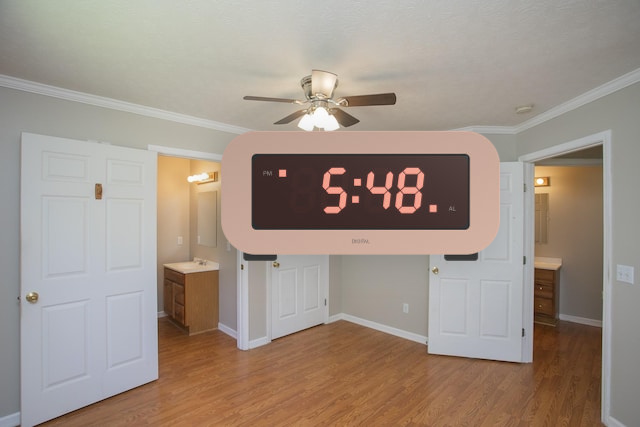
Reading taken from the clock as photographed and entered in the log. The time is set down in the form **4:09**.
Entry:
**5:48**
